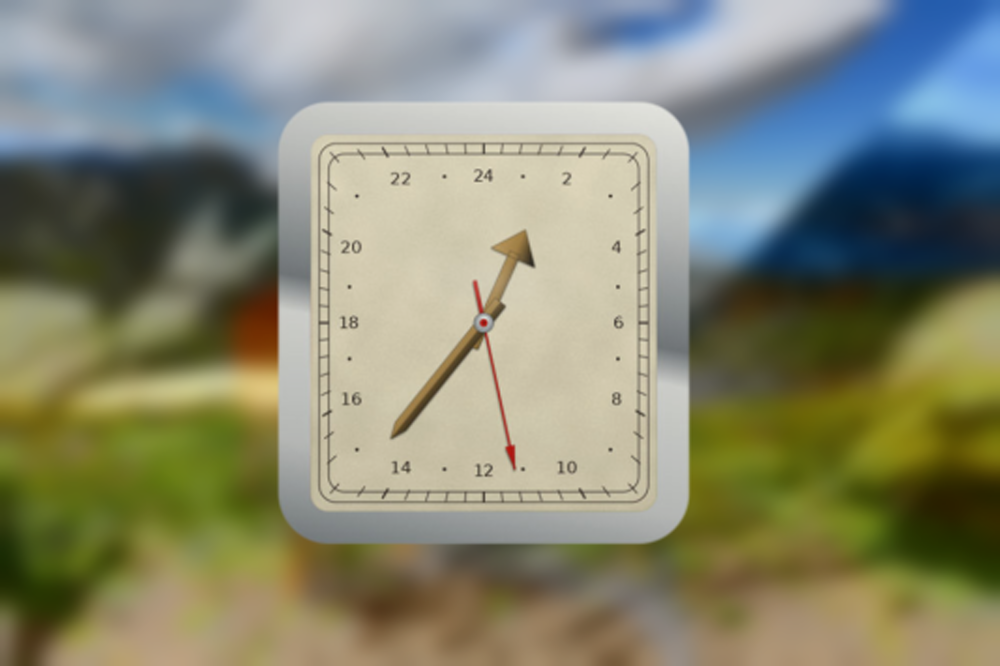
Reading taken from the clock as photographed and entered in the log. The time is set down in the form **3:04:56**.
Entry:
**1:36:28**
